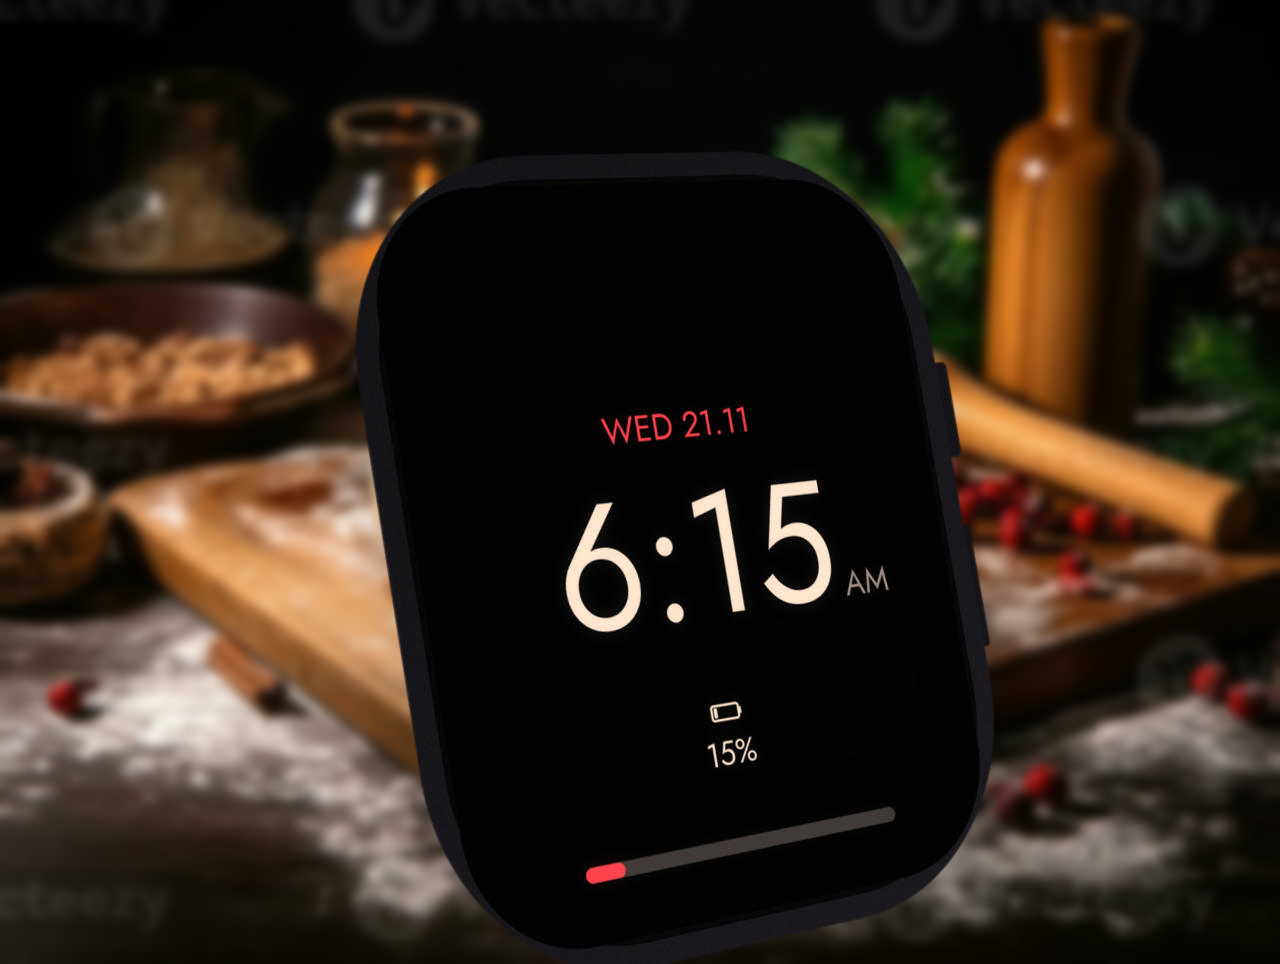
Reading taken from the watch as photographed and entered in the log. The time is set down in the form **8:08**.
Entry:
**6:15**
